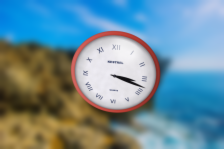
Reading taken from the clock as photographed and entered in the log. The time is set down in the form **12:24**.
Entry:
**3:18**
